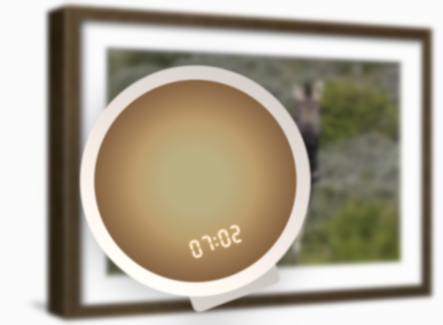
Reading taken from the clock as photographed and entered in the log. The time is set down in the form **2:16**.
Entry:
**7:02**
